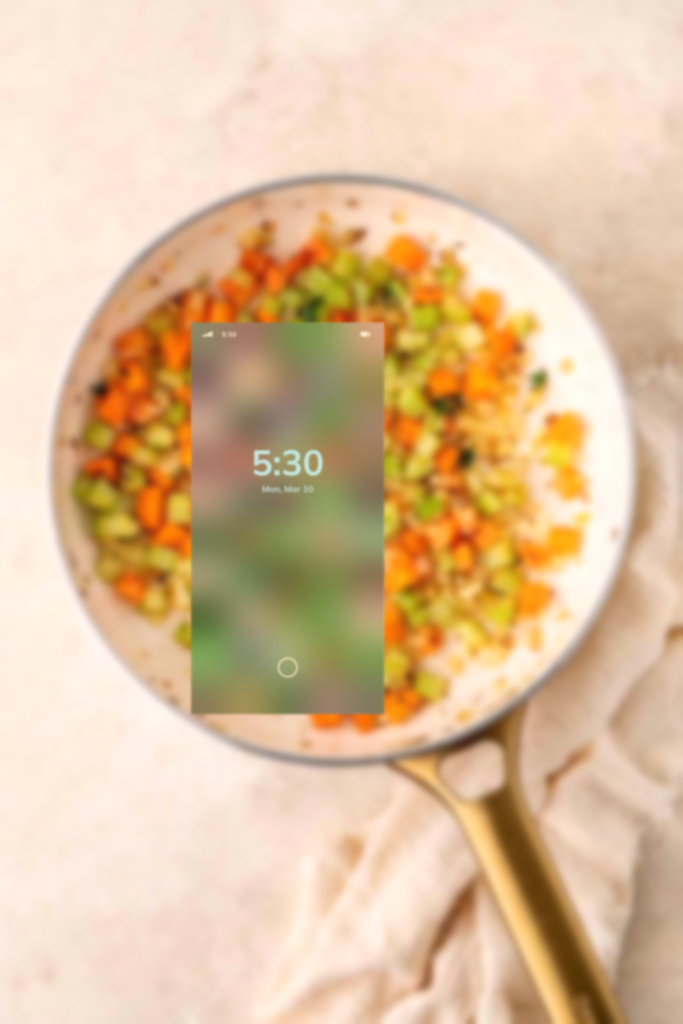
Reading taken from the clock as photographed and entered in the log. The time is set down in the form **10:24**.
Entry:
**5:30**
